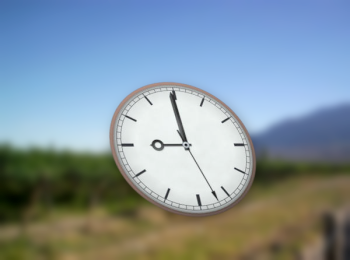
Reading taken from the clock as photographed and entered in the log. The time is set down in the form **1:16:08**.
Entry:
**8:59:27**
